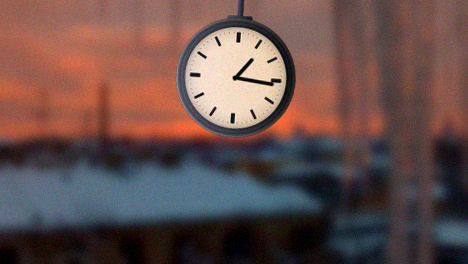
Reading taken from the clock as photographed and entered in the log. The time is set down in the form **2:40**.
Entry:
**1:16**
